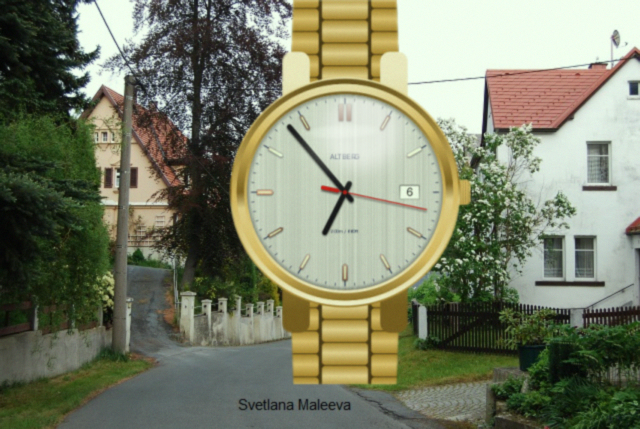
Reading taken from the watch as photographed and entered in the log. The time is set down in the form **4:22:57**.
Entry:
**6:53:17**
